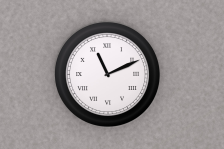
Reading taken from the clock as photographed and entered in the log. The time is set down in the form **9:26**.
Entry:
**11:11**
